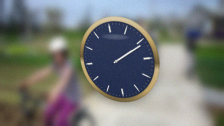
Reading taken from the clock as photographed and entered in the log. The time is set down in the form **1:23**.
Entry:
**2:11**
